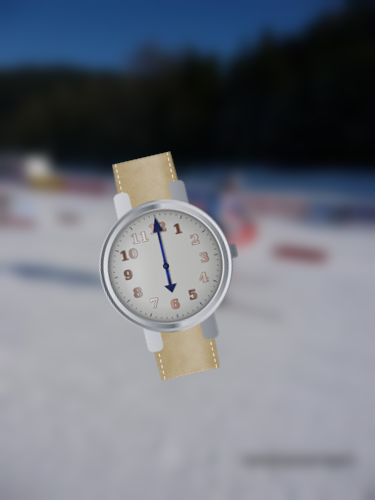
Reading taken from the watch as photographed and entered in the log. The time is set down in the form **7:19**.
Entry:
**6:00**
